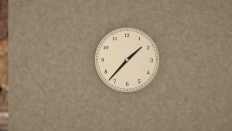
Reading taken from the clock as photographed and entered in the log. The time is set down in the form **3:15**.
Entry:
**1:37**
